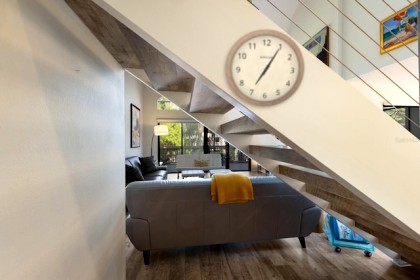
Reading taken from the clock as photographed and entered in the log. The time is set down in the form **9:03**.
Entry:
**7:05**
